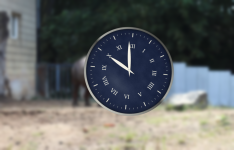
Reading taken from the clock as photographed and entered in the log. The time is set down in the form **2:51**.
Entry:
**9:59**
